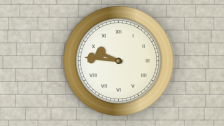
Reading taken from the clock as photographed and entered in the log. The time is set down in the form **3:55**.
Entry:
**9:46**
